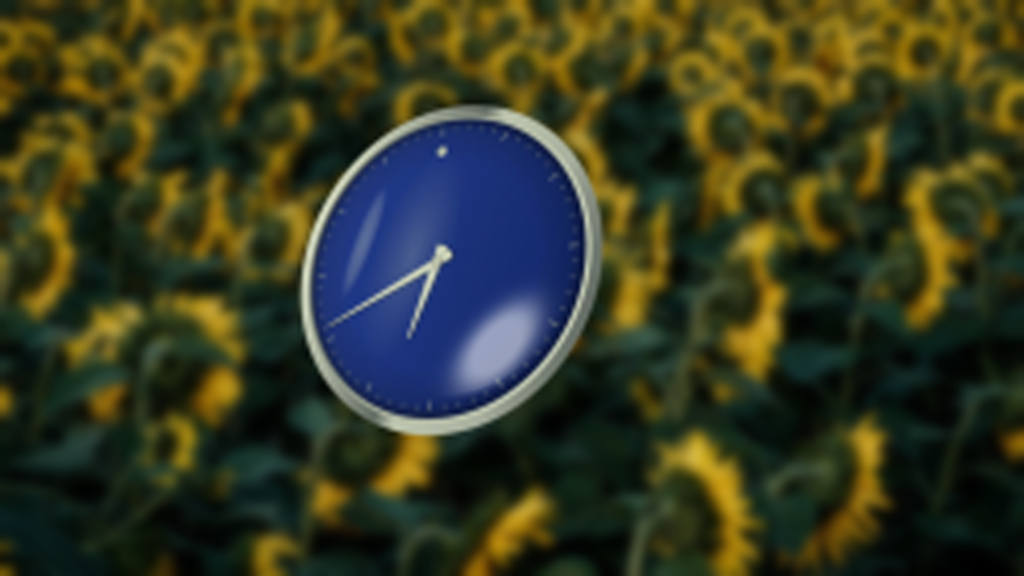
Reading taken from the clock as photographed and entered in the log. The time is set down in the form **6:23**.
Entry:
**6:41**
